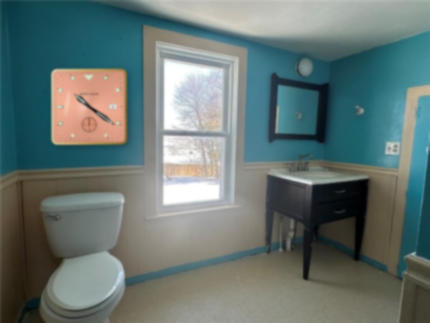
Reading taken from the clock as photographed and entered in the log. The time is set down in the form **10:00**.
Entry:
**10:21**
